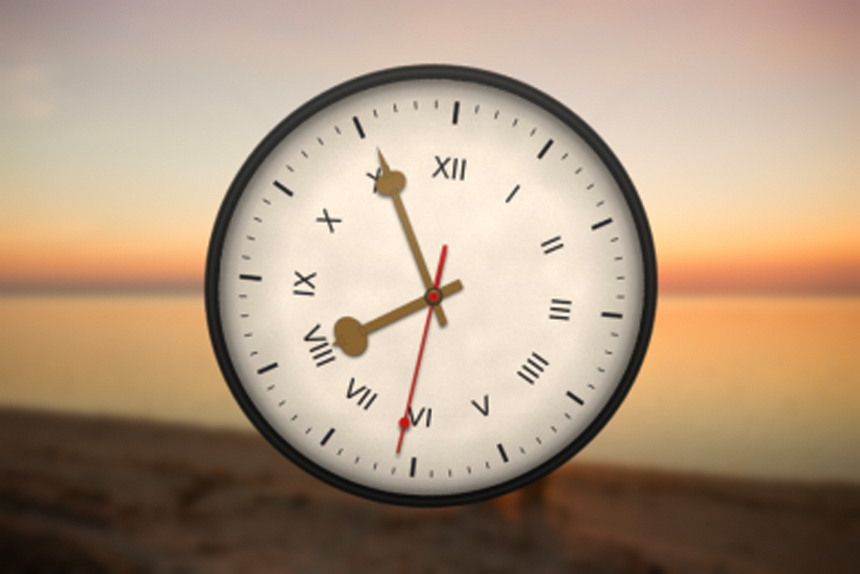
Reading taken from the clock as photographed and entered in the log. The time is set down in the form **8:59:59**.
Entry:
**7:55:31**
